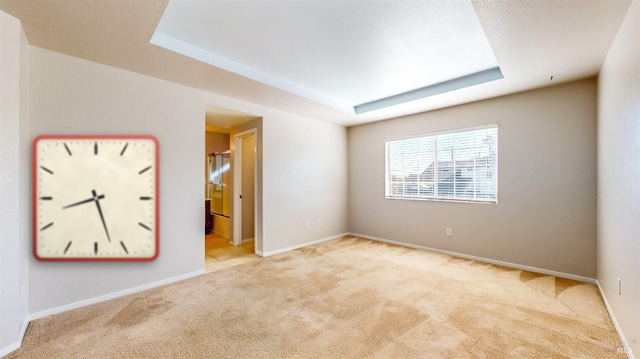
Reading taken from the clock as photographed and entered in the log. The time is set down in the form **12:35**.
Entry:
**8:27**
